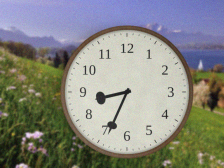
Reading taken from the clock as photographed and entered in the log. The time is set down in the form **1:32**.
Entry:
**8:34**
